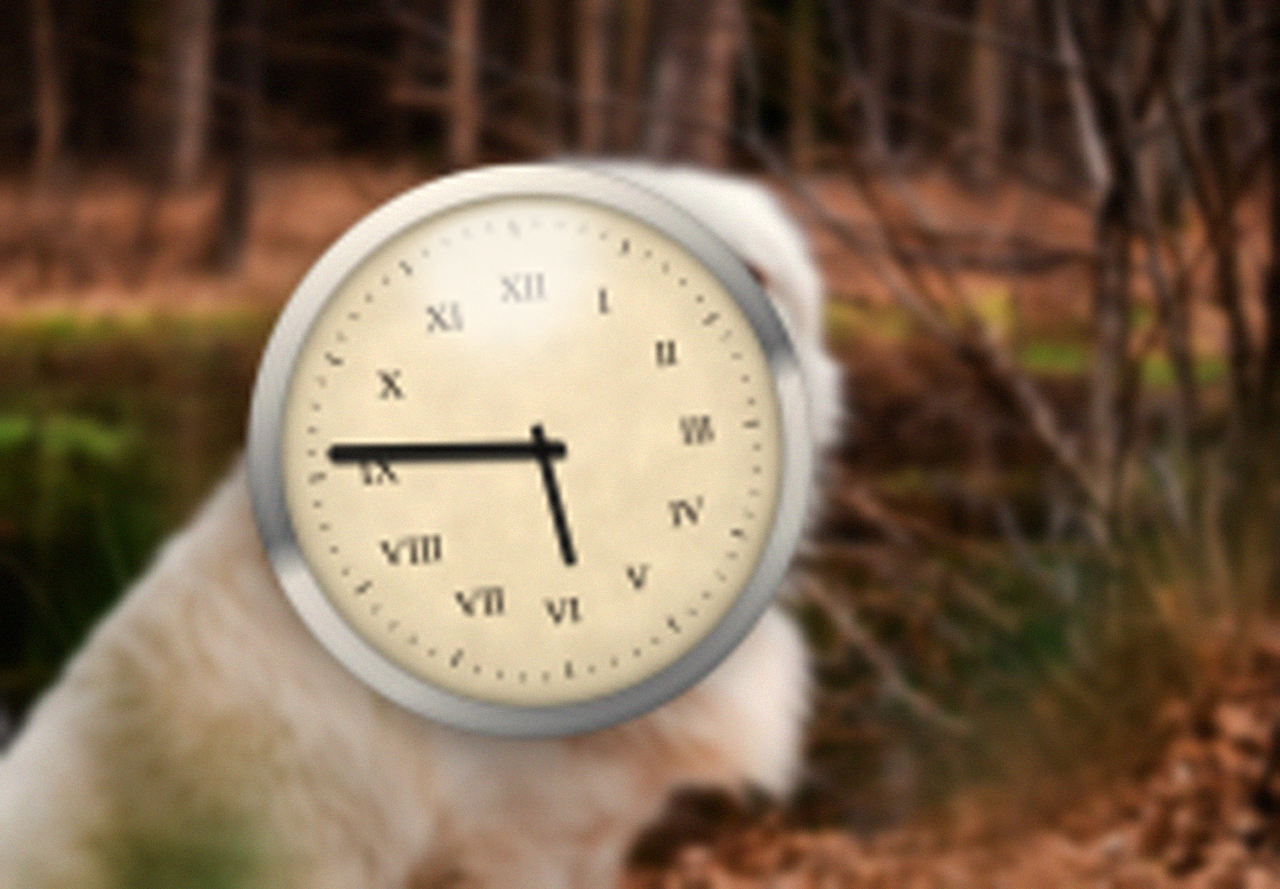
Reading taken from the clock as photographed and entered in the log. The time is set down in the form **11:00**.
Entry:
**5:46**
